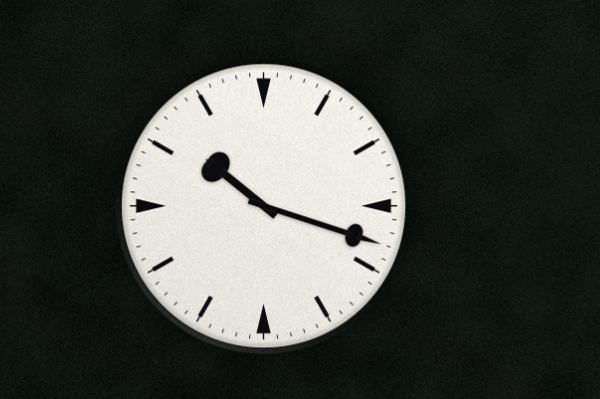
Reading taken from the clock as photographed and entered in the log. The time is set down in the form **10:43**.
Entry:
**10:18**
